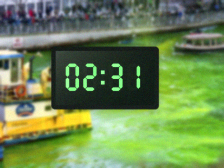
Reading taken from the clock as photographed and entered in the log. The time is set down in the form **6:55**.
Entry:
**2:31**
